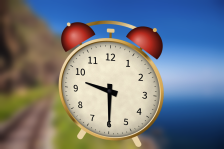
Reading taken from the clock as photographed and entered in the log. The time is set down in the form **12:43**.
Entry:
**9:30**
